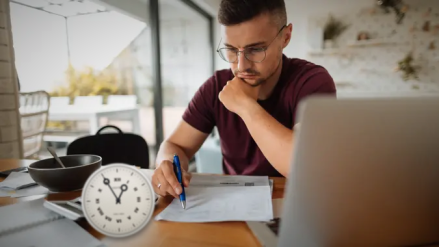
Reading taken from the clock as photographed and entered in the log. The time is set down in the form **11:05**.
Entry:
**12:55**
